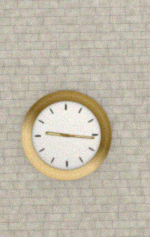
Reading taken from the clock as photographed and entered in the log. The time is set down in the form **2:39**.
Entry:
**9:16**
